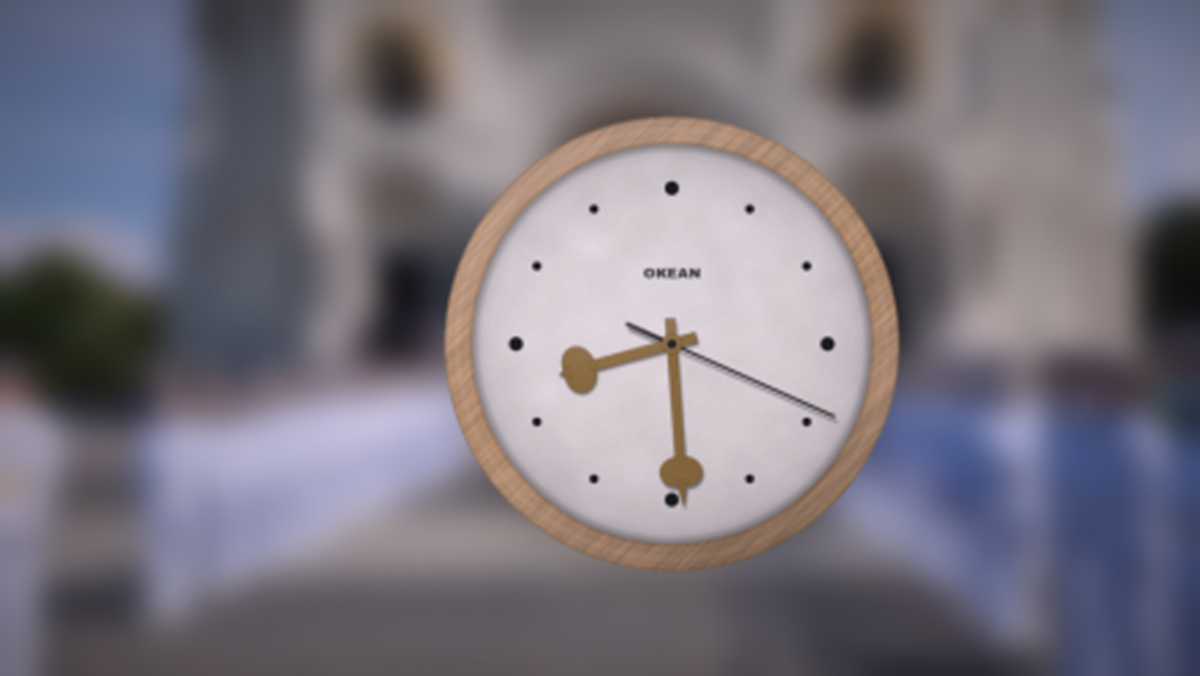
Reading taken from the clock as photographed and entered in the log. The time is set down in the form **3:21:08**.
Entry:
**8:29:19**
